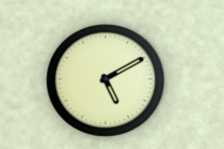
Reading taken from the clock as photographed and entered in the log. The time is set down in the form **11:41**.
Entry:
**5:10**
